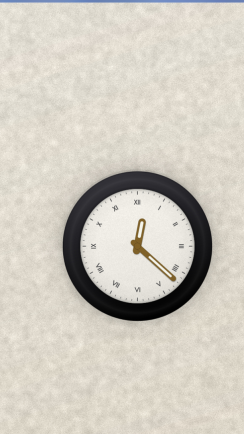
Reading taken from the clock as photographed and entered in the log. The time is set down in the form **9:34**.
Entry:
**12:22**
